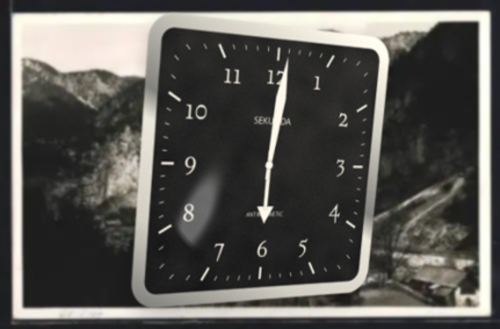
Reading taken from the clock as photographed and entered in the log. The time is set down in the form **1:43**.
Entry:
**6:01**
